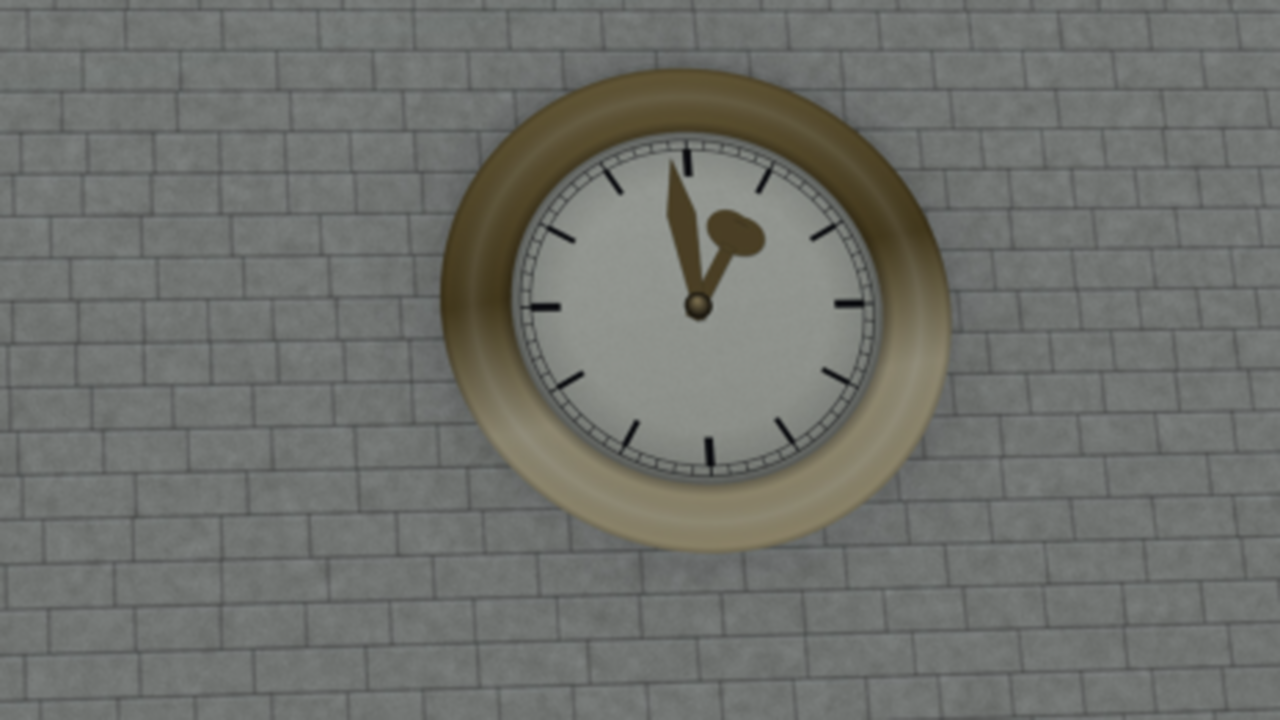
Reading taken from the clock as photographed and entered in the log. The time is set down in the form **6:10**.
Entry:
**12:59**
